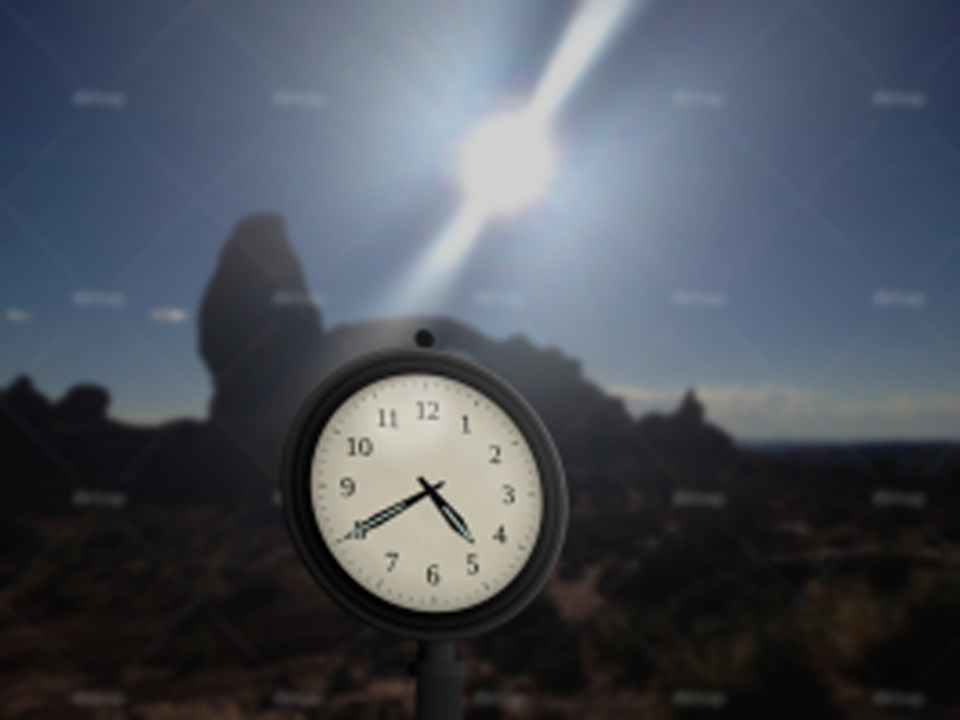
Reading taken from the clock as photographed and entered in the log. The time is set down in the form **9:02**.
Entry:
**4:40**
